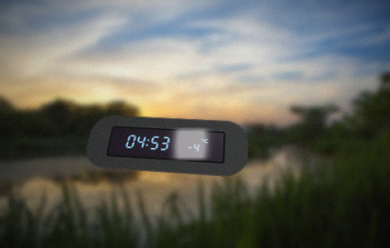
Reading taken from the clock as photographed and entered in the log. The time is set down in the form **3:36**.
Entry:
**4:53**
